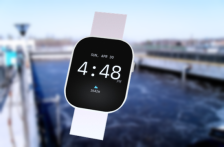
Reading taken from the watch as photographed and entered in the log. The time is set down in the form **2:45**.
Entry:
**4:48**
